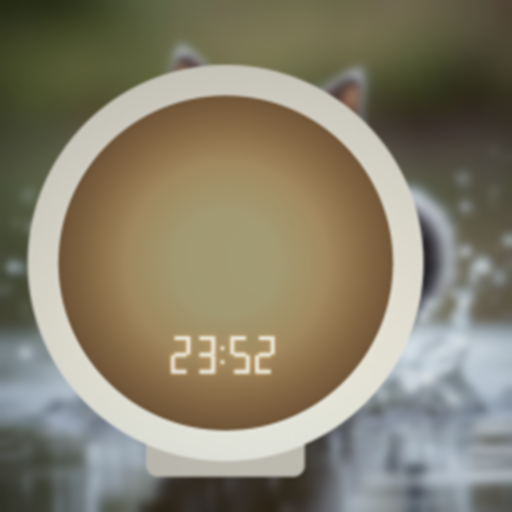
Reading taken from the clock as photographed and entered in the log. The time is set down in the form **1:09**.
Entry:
**23:52**
